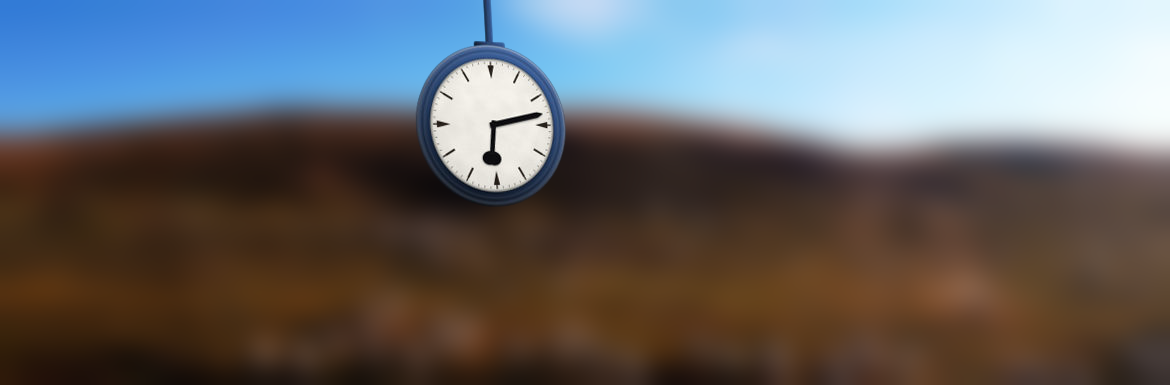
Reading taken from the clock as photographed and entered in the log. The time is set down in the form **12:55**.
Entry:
**6:13**
